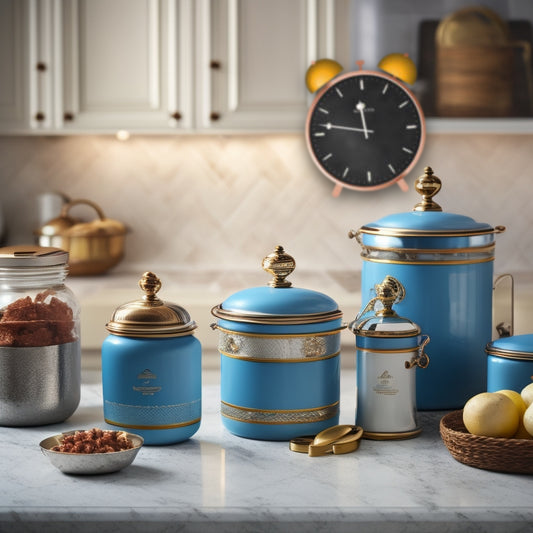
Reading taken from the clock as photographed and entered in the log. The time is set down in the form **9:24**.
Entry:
**11:47**
